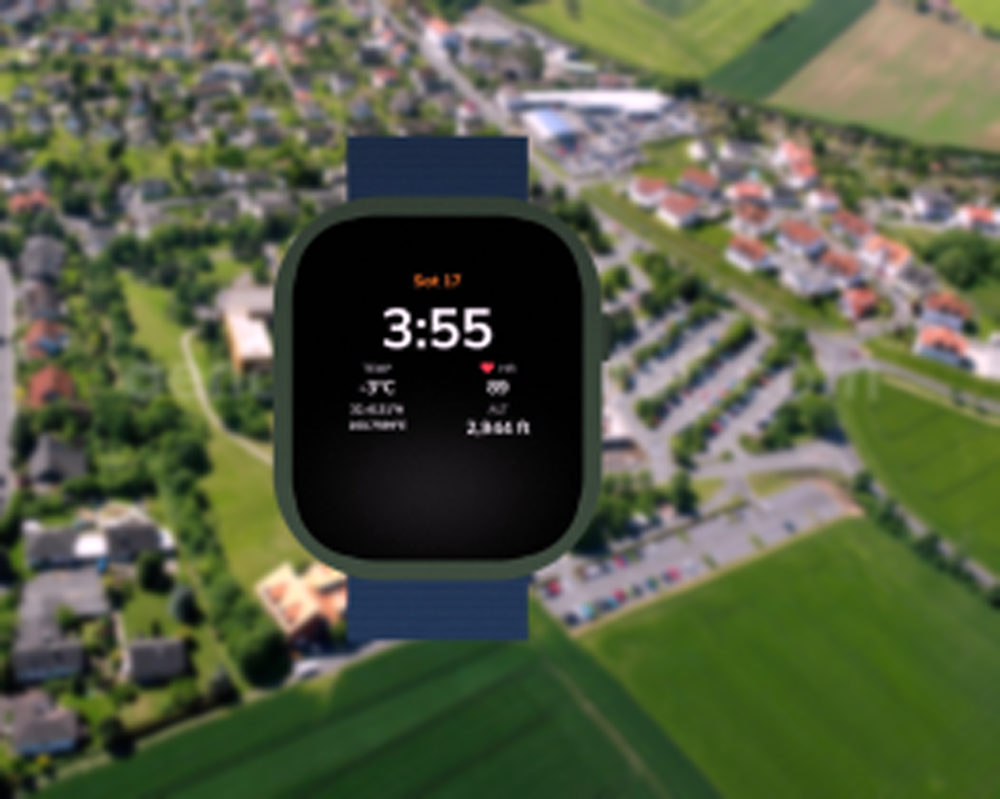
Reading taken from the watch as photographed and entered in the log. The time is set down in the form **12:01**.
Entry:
**3:55**
